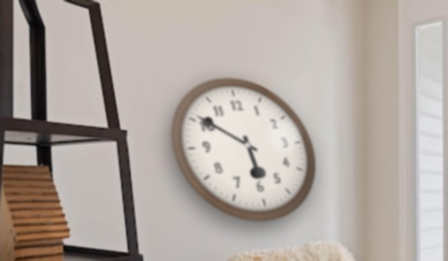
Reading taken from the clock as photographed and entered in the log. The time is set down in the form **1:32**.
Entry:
**5:51**
